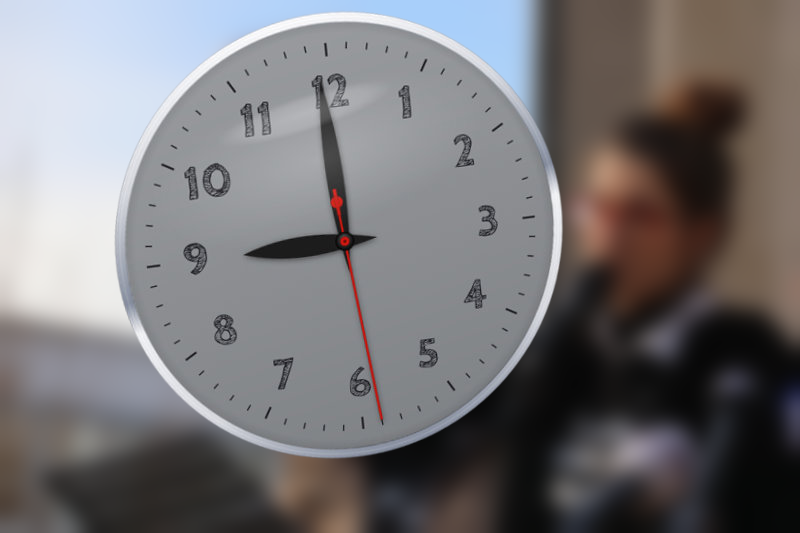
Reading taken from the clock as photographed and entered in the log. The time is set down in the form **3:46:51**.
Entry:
**8:59:29**
